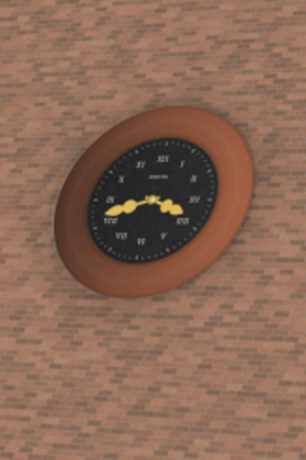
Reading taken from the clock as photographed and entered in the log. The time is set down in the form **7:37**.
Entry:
**3:42**
